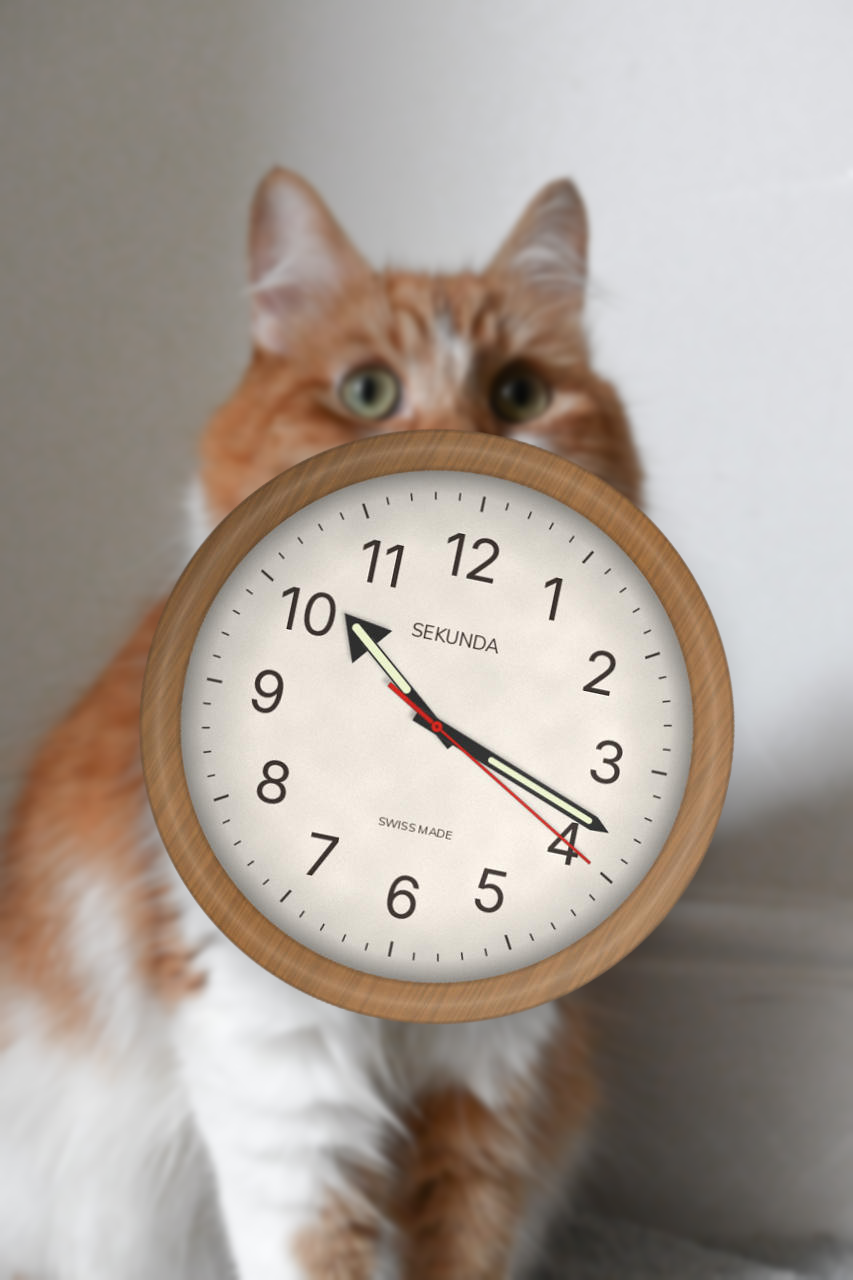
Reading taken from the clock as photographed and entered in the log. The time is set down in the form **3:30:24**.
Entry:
**10:18:20**
